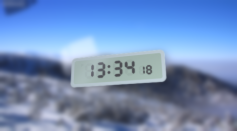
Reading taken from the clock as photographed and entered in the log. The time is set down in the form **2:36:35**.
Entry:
**13:34:18**
